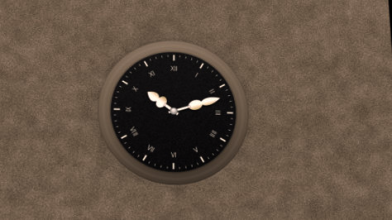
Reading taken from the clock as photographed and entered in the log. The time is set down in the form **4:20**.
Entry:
**10:12**
